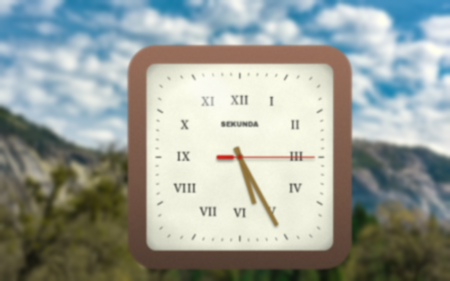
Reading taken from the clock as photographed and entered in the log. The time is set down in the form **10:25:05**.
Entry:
**5:25:15**
